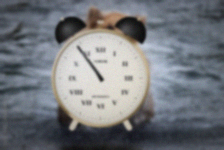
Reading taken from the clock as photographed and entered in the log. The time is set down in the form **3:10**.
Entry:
**10:54**
